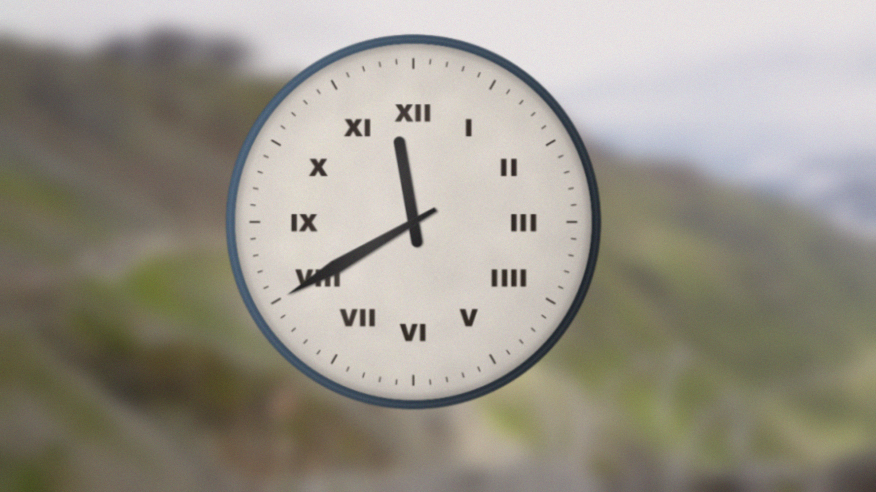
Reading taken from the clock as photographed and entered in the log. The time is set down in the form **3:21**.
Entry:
**11:40**
